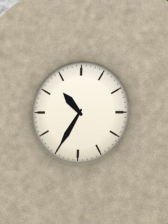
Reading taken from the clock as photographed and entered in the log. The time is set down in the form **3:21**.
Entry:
**10:35**
